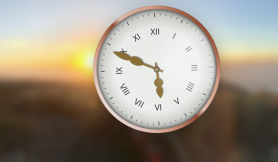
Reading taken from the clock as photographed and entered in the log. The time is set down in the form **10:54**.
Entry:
**5:49**
